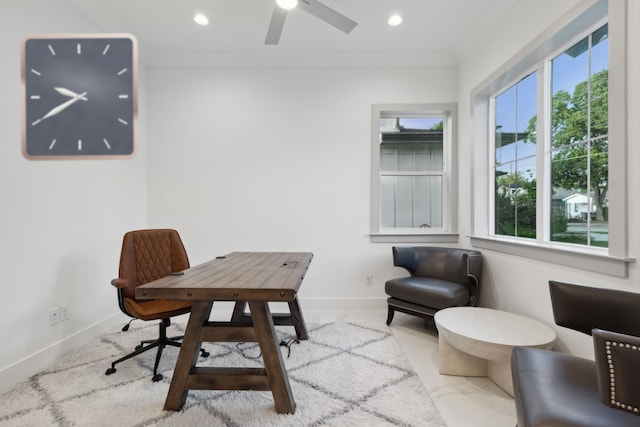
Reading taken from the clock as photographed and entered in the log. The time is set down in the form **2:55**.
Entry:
**9:40**
